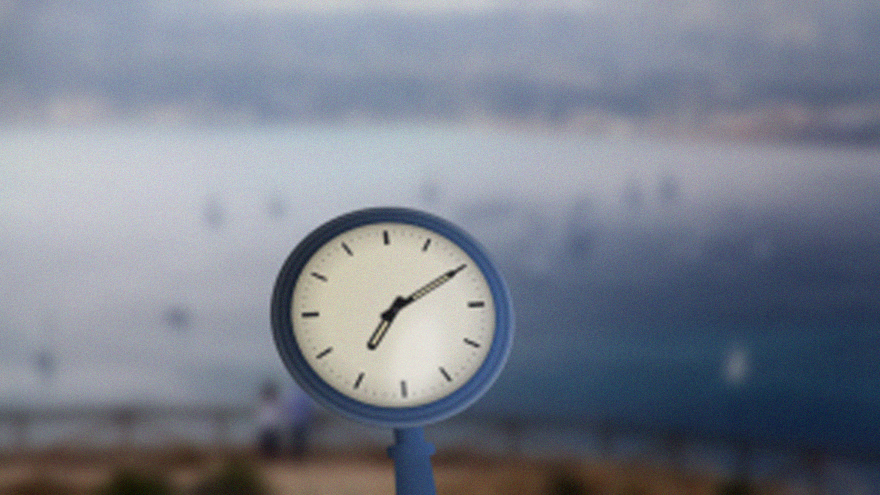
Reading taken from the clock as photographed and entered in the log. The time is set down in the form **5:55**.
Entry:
**7:10**
